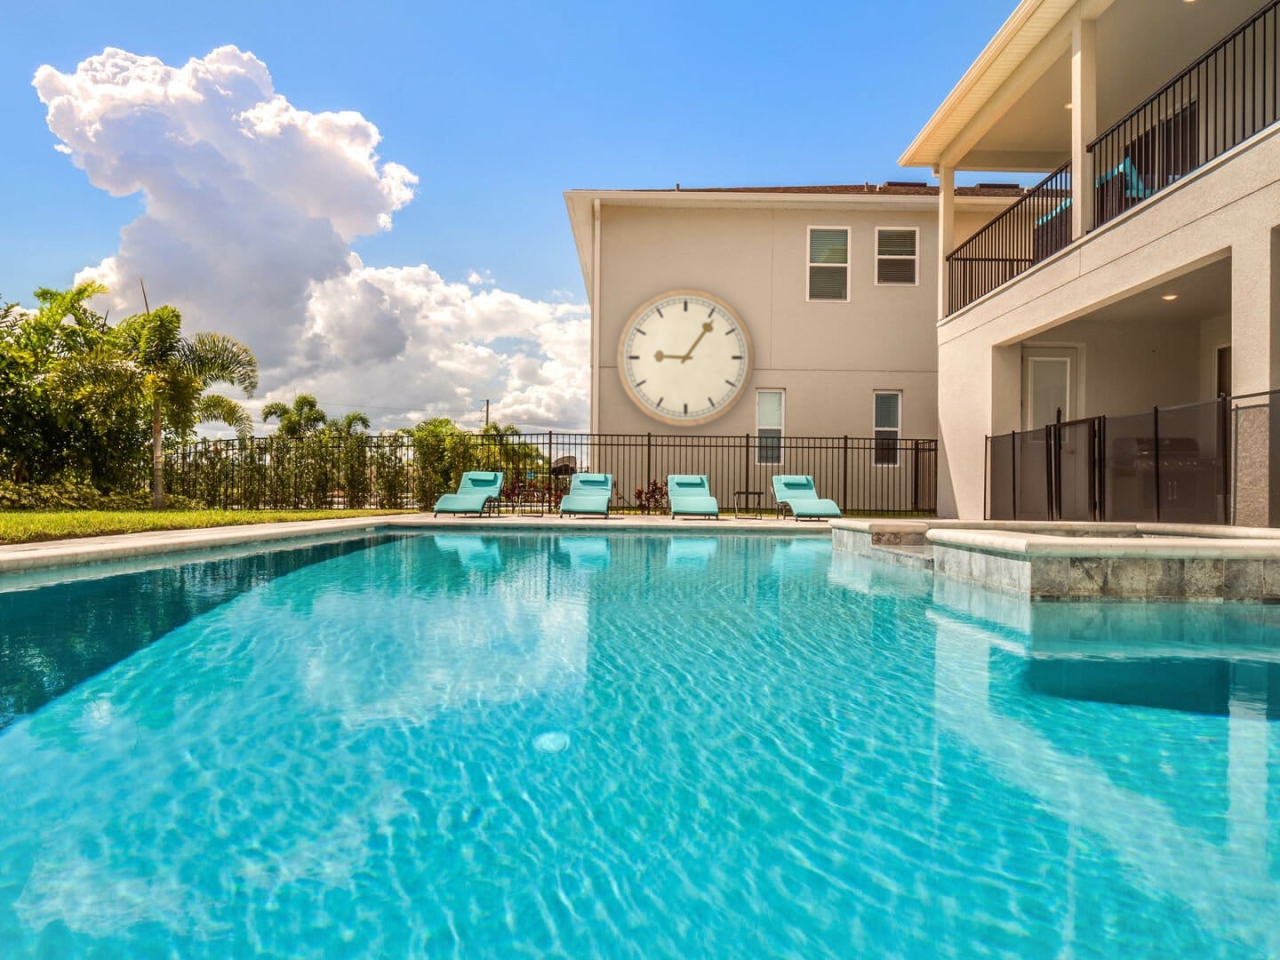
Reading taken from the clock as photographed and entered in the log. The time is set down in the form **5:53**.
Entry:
**9:06**
